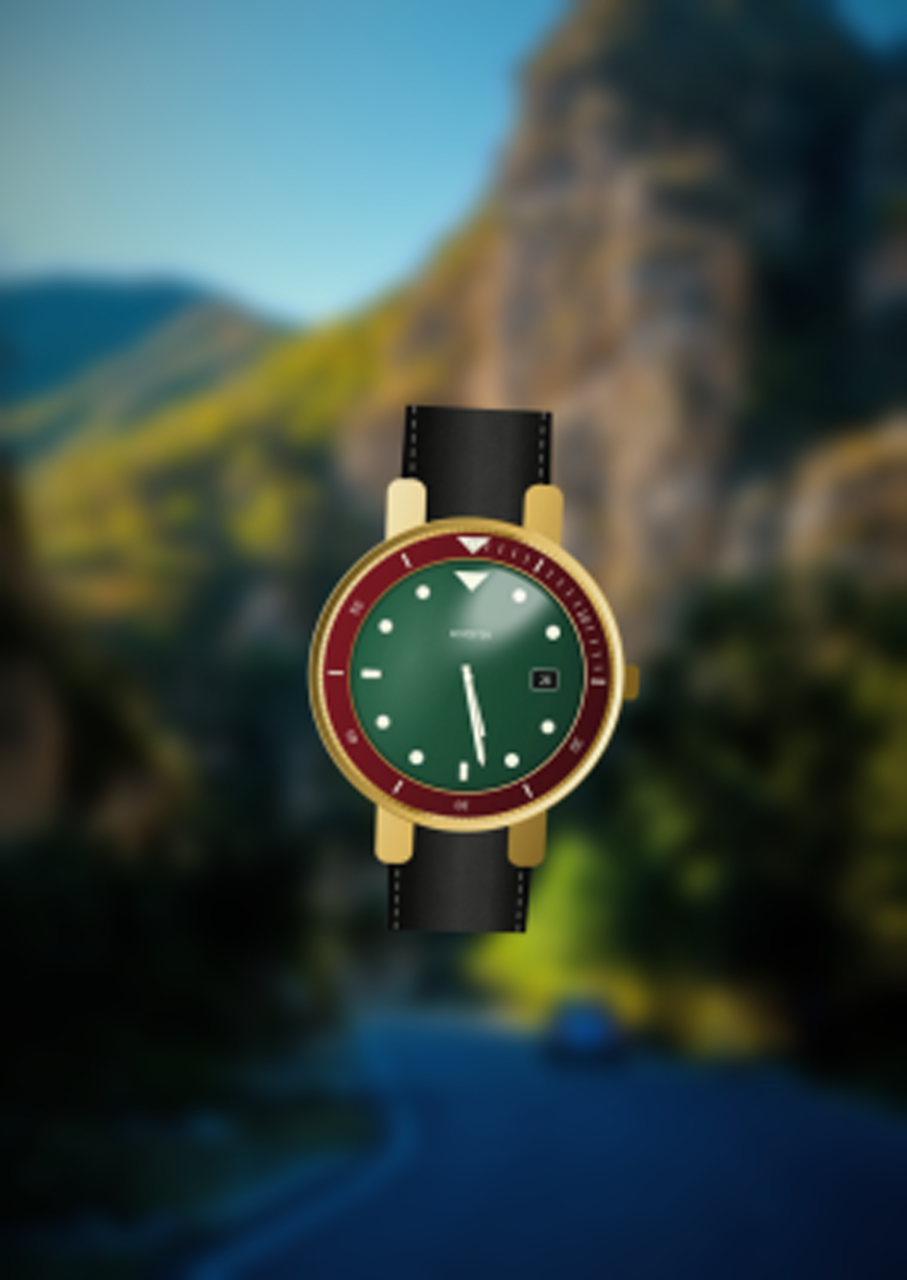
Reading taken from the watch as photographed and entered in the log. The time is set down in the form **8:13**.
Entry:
**5:28**
